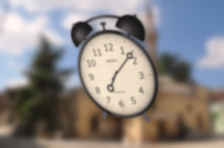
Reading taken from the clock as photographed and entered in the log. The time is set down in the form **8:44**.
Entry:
**7:08**
